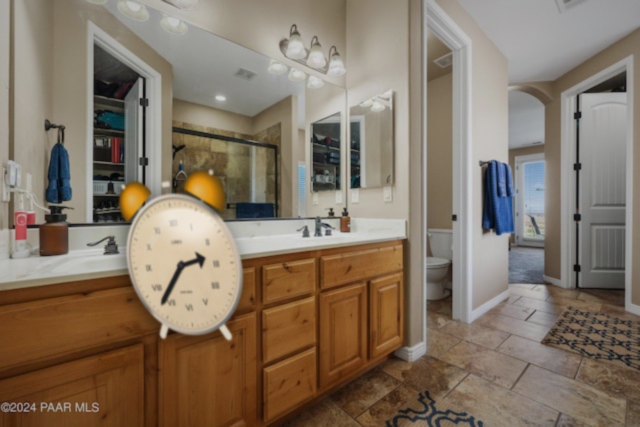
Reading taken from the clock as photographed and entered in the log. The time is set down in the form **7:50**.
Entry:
**2:37**
